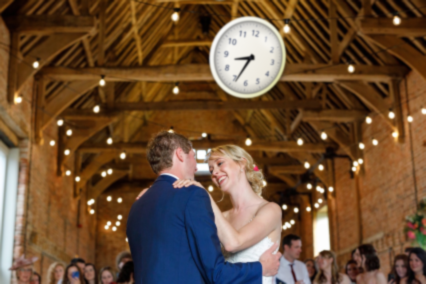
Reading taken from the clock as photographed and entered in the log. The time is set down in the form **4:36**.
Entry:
**8:34**
